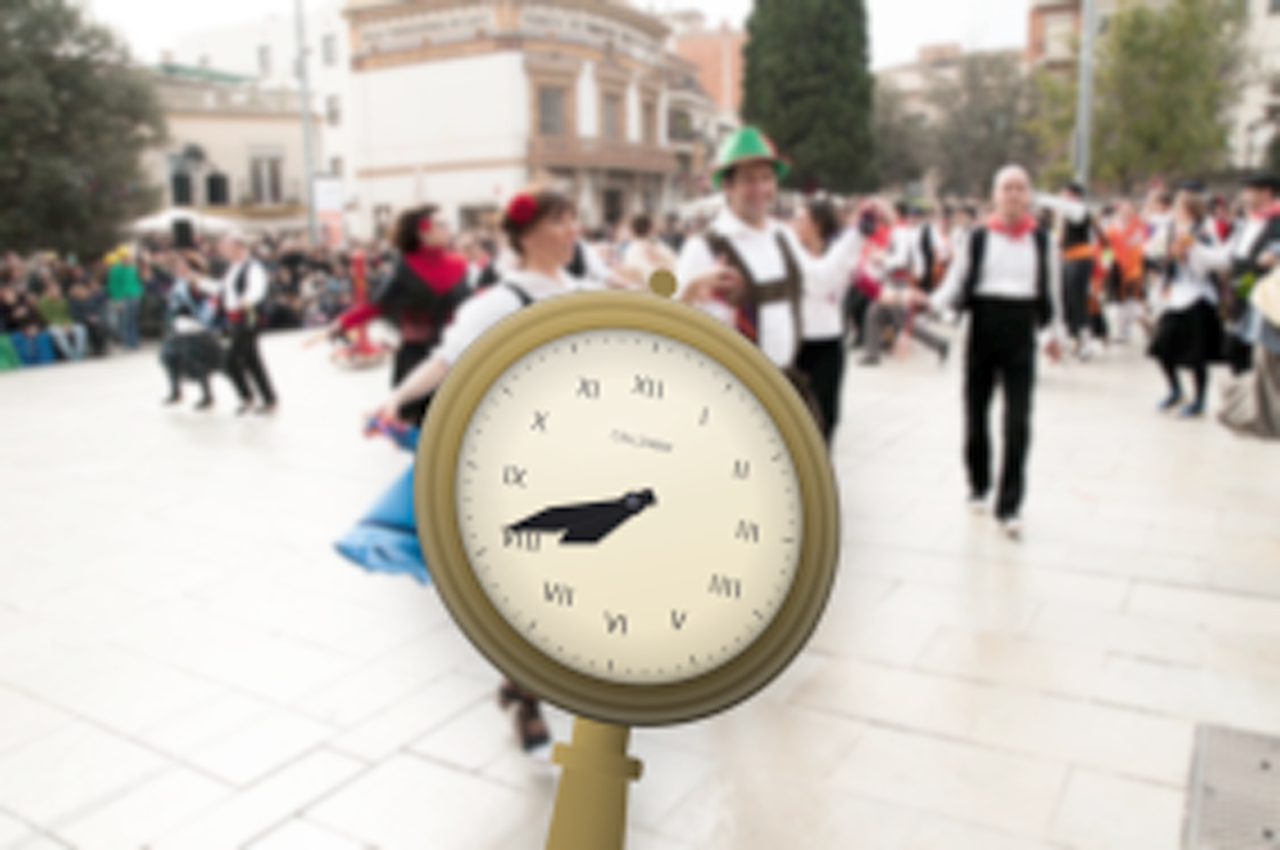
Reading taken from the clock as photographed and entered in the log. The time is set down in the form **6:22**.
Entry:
**7:41**
